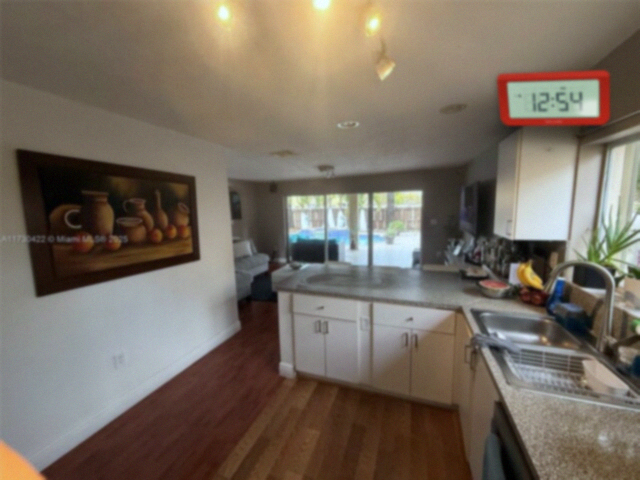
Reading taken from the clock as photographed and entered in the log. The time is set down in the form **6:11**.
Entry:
**12:54**
